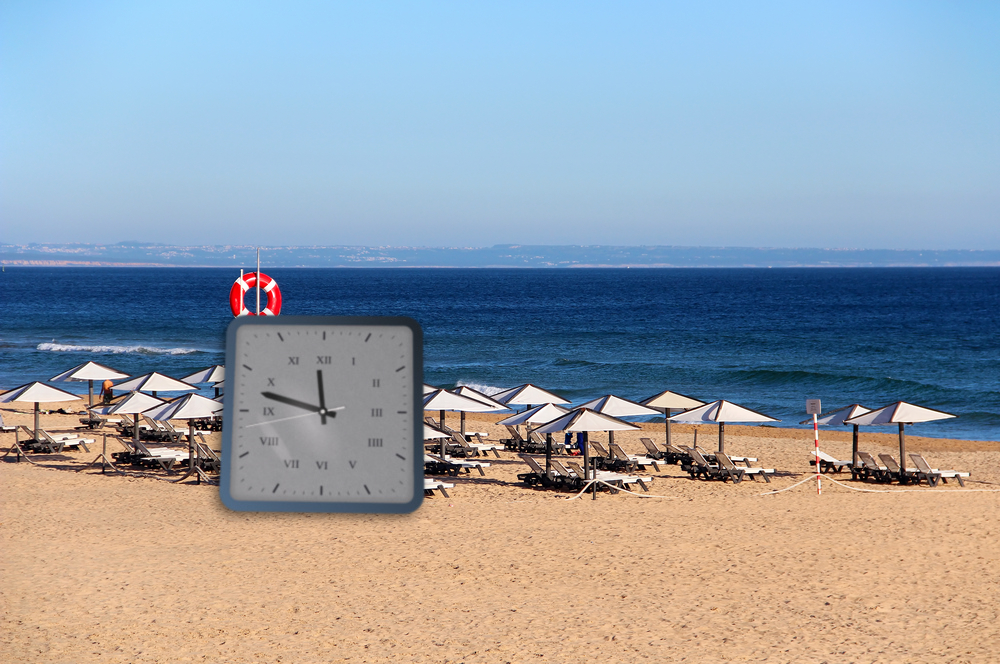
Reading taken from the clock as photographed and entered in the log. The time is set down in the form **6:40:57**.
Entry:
**11:47:43**
